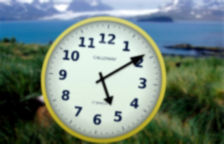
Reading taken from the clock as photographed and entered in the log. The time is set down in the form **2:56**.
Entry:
**5:09**
